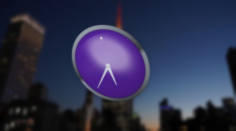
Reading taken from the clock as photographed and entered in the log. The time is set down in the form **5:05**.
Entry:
**5:36**
